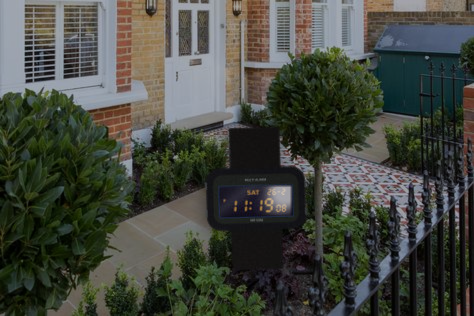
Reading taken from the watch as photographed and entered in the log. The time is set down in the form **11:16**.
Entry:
**11:19**
